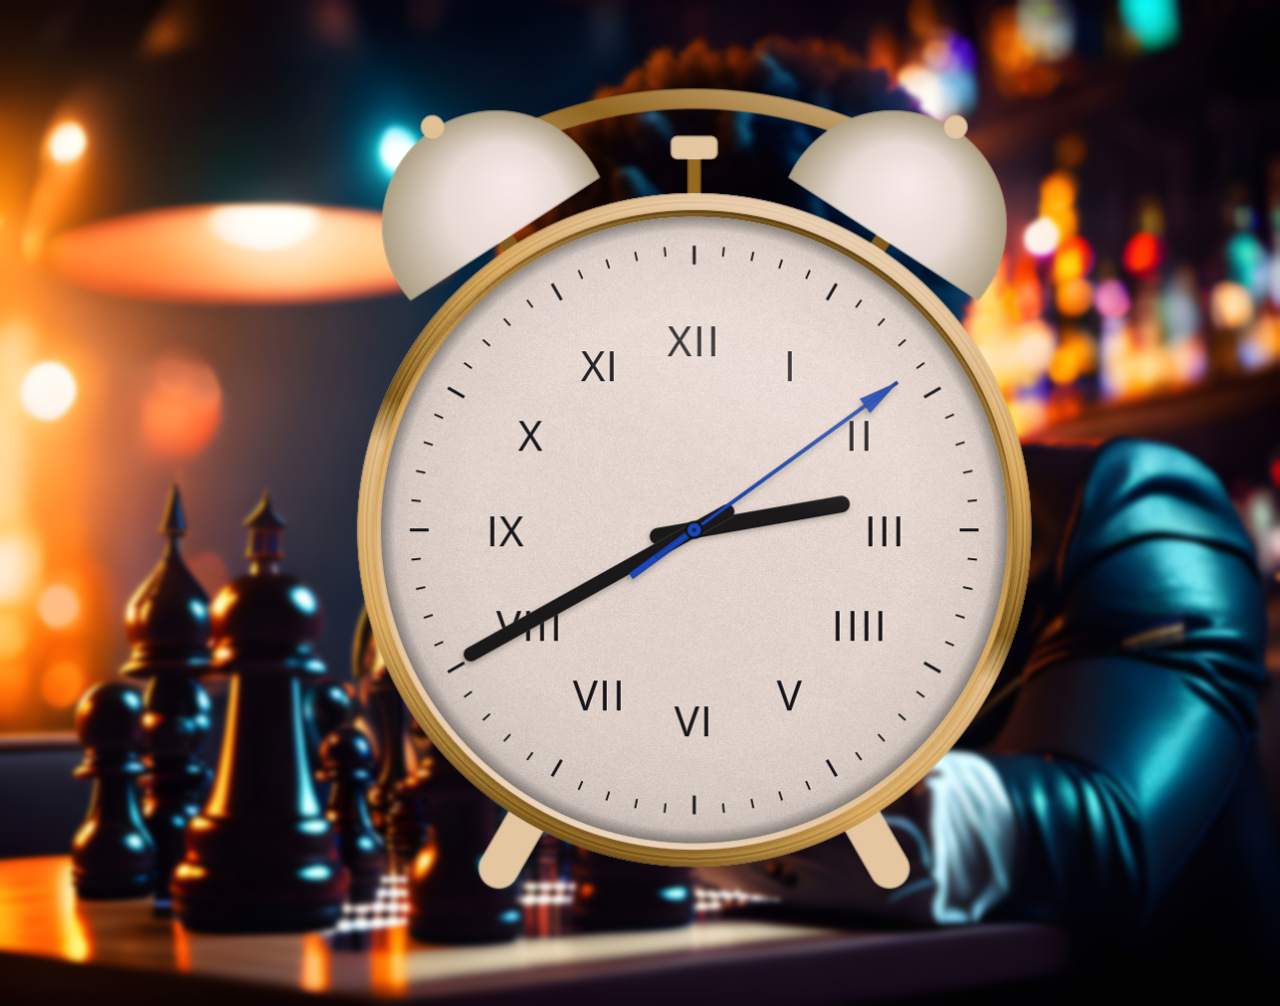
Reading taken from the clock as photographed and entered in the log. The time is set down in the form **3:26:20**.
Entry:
**2:40:09**
